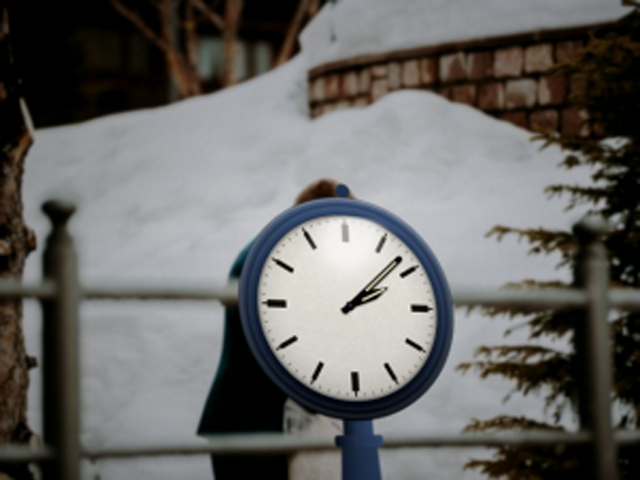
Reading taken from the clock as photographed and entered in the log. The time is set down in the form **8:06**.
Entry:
**2:08**
